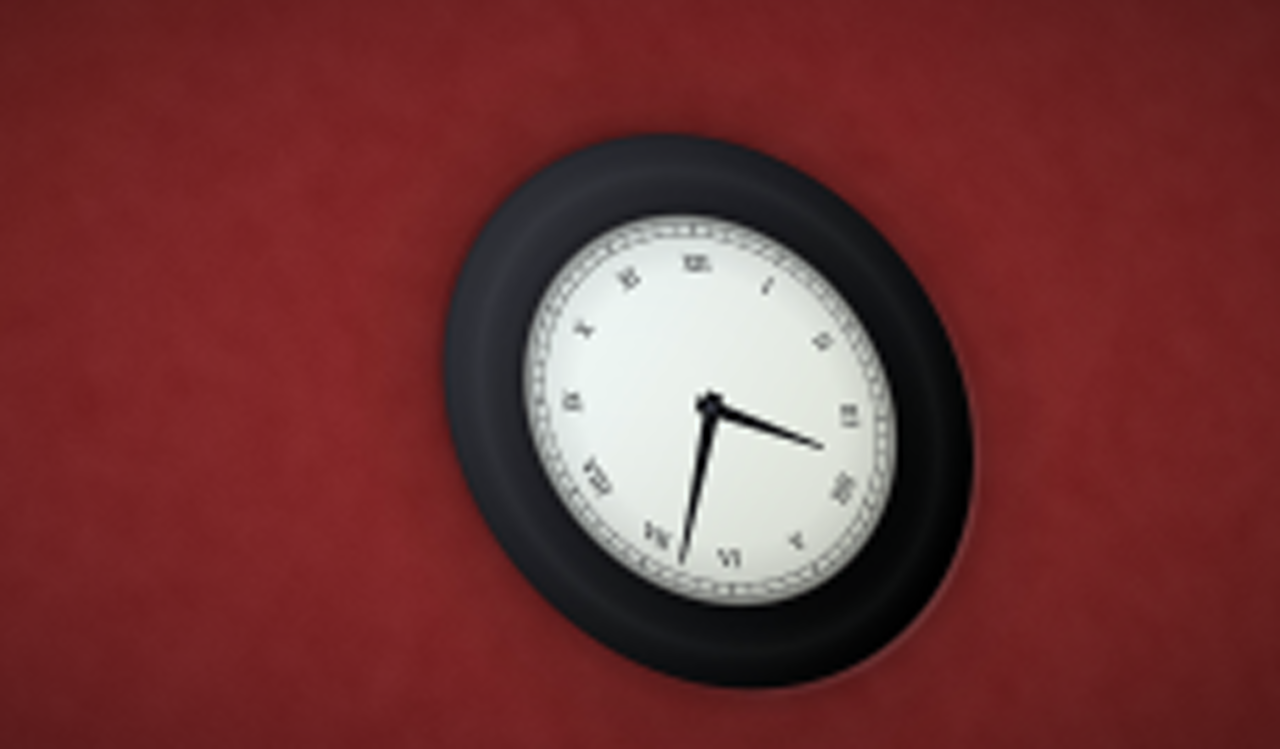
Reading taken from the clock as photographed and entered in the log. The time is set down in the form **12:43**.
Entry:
**3:33**
